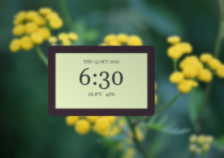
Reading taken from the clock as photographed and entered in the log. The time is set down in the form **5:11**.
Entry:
**6:30**
